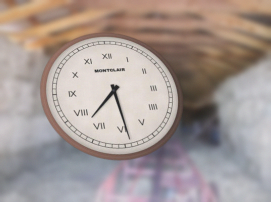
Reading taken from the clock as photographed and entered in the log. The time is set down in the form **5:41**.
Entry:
**7:29**
